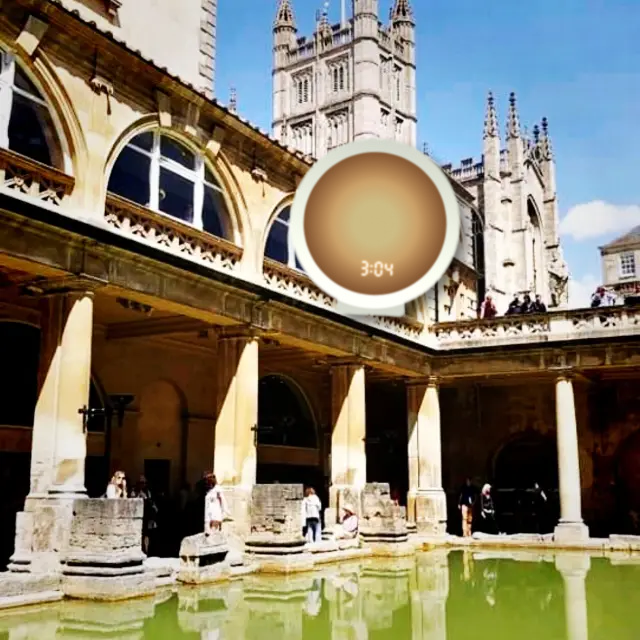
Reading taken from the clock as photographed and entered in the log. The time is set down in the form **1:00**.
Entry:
**3:04**
